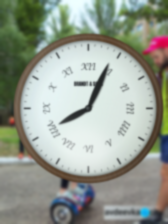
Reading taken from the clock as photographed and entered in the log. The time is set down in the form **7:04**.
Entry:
**8:04**
